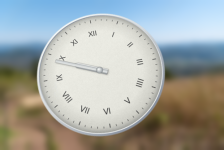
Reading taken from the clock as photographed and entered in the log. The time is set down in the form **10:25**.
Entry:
**9:49**
